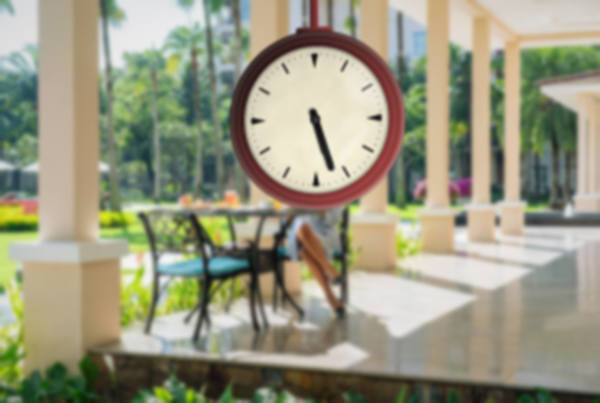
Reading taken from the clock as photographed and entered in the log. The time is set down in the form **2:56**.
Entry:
**5:27**
